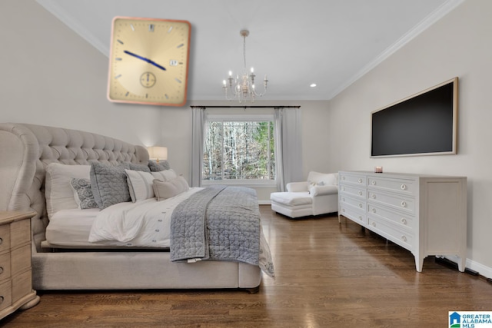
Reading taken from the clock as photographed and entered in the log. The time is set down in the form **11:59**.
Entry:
**3:48**
